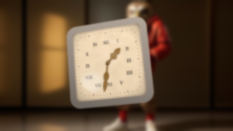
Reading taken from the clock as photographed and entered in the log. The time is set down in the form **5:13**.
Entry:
**1:32**
